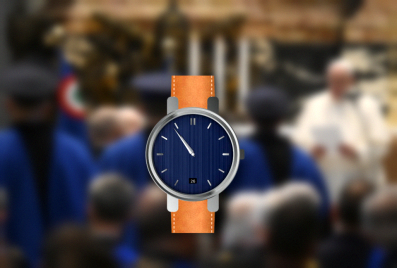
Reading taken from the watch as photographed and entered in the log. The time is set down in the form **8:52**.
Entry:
**10:54**
